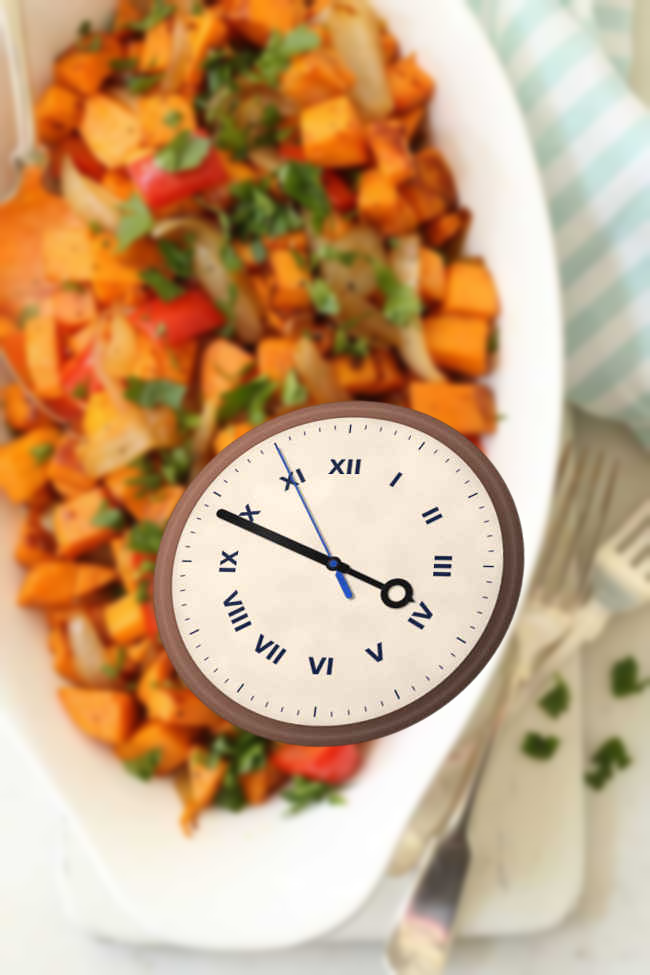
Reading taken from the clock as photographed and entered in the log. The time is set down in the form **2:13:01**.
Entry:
**3:48:55**
